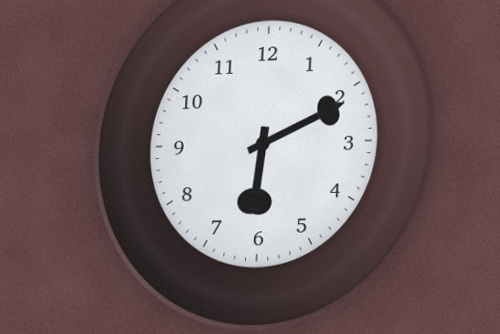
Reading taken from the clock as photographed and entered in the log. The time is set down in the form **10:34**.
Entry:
**6:11**
